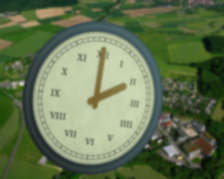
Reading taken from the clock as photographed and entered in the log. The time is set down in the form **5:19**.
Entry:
**2:00**
